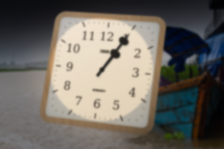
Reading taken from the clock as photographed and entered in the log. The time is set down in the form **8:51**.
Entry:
**1:05**
